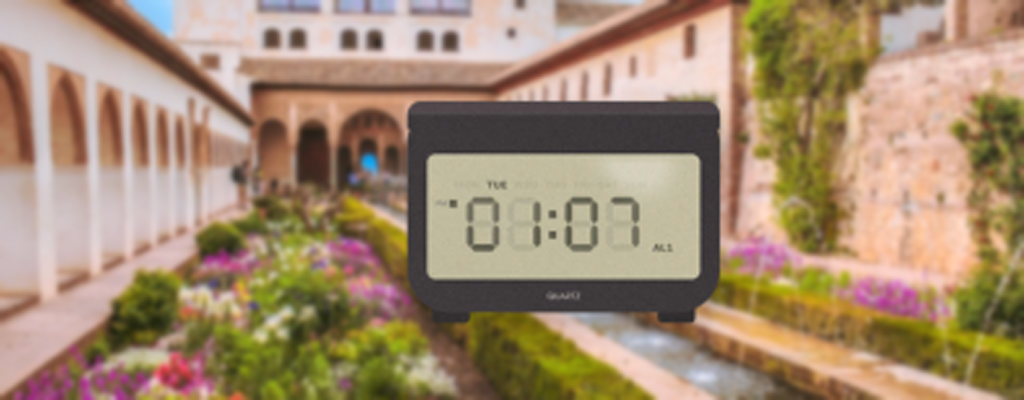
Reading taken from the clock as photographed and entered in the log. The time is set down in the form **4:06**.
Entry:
**1:07**
